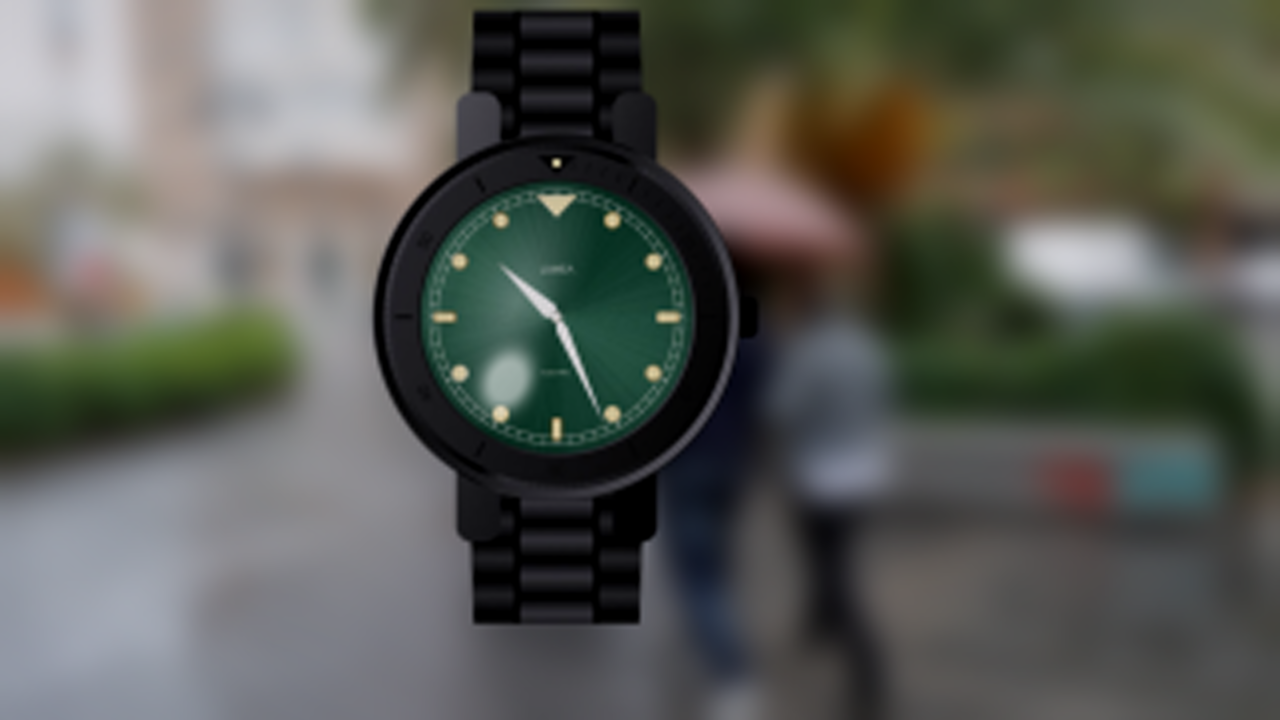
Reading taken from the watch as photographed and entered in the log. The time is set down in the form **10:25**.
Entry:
**10:26**
